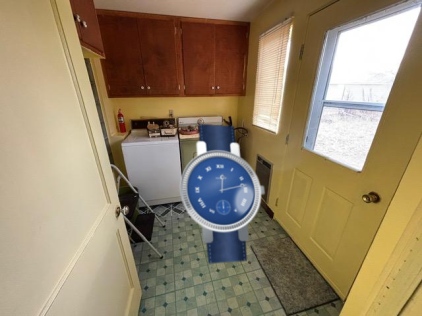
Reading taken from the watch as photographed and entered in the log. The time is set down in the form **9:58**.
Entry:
**12:13**
